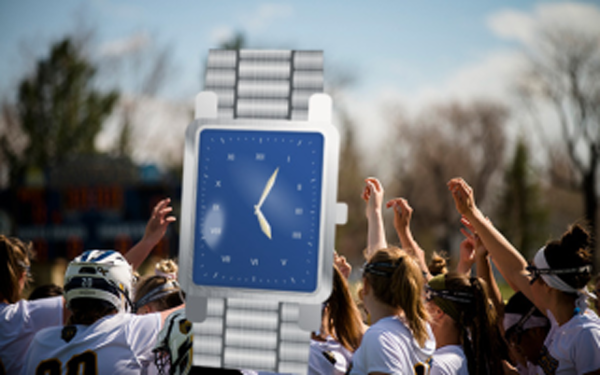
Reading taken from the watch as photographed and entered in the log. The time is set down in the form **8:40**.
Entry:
**5:04**
